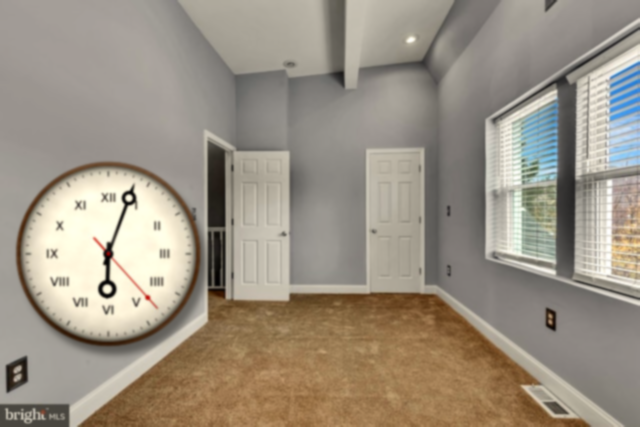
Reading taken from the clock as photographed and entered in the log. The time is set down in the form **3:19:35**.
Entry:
**6:03:23**
